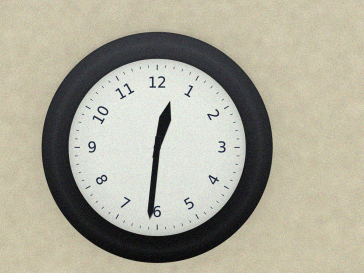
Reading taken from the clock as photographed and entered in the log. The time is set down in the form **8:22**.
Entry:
**12:31**
